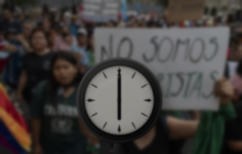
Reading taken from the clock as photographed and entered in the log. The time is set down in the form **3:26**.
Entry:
**6:00**
